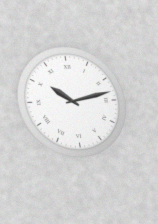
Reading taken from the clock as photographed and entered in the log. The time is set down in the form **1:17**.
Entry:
**10:13**
